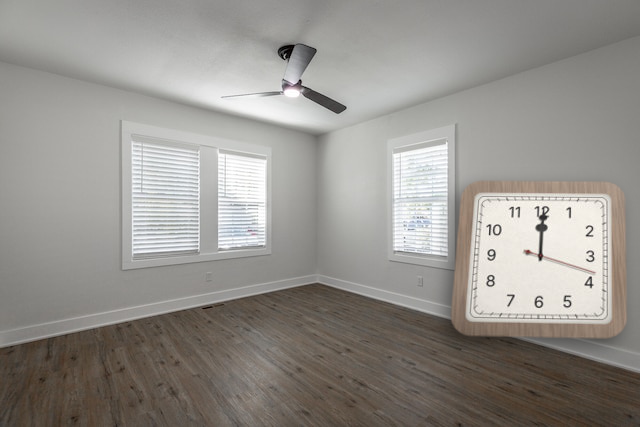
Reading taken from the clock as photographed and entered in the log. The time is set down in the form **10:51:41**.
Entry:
**12:00:18**
